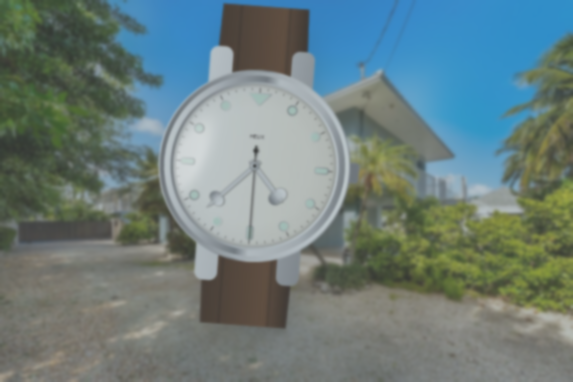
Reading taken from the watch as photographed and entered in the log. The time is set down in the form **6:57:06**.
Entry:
**4:37:30**
